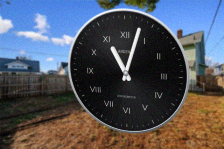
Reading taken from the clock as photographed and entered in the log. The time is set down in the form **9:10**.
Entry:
**11:03**
